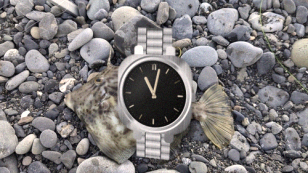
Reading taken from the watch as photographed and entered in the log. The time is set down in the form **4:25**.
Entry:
**11:02**
